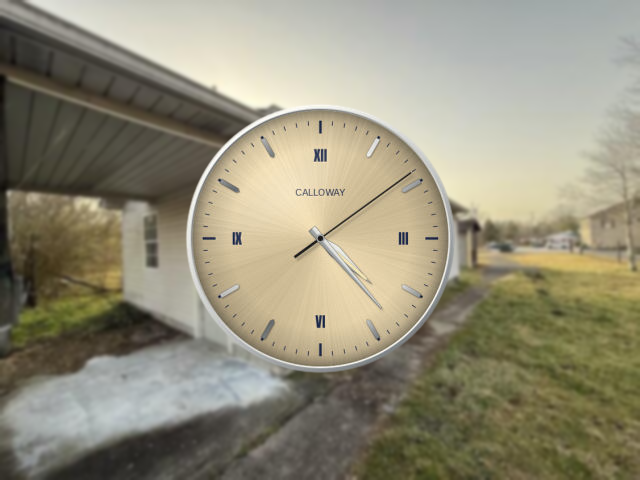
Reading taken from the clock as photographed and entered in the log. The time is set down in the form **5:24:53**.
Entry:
**4:23:09**
